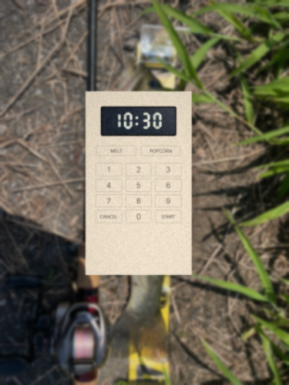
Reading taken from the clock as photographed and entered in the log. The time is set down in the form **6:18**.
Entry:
**10:30**
